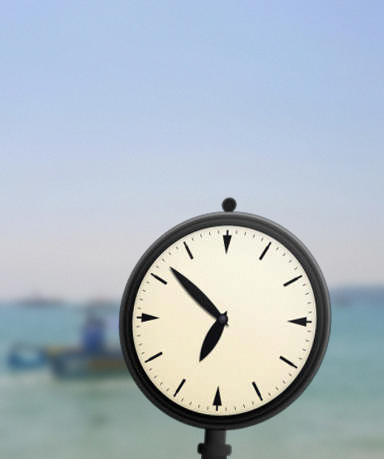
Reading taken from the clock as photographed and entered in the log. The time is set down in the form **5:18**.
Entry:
**6:52**
